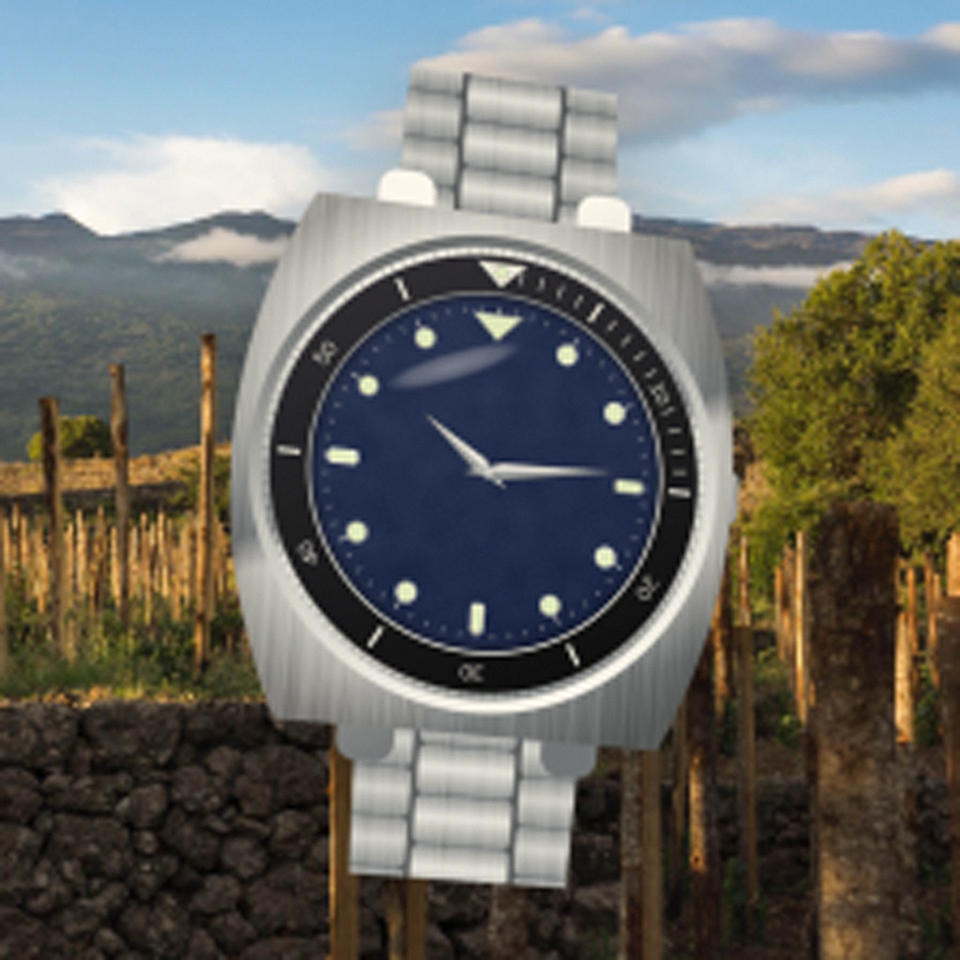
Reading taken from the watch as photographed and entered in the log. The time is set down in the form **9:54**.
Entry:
**10:14**
